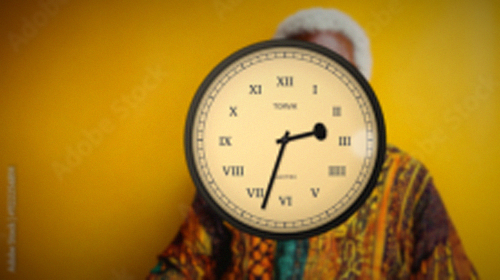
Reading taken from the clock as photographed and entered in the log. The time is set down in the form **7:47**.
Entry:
**2:33**
